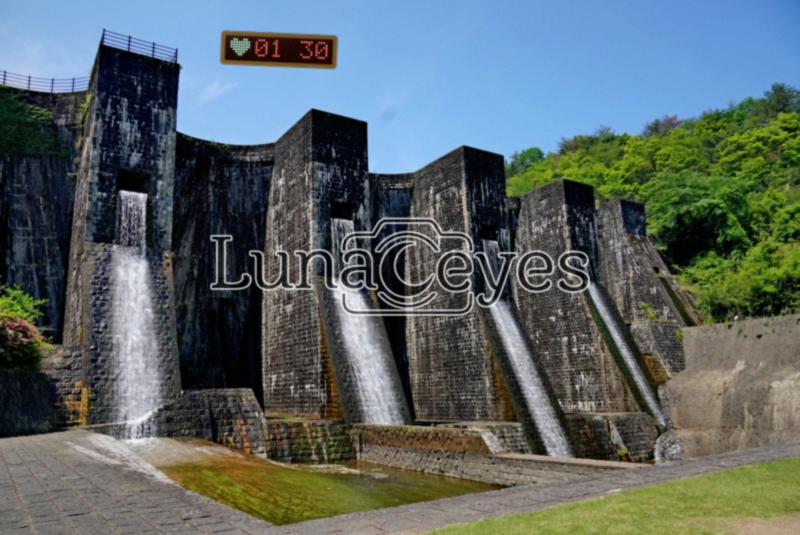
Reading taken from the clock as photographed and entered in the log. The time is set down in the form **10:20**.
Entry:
**1:30**
